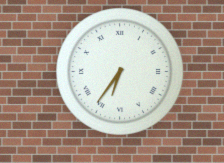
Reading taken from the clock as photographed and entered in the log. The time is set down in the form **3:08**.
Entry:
**6:36**
